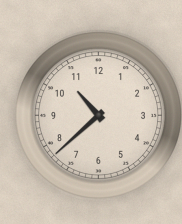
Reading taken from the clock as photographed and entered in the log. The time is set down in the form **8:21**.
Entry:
**10:38**
